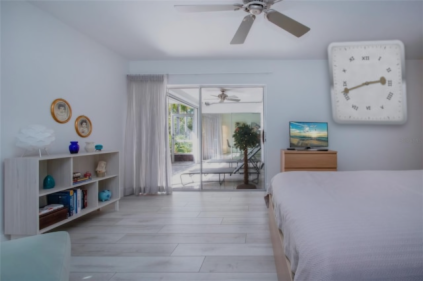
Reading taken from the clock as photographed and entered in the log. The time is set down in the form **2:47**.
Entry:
**2:42**
